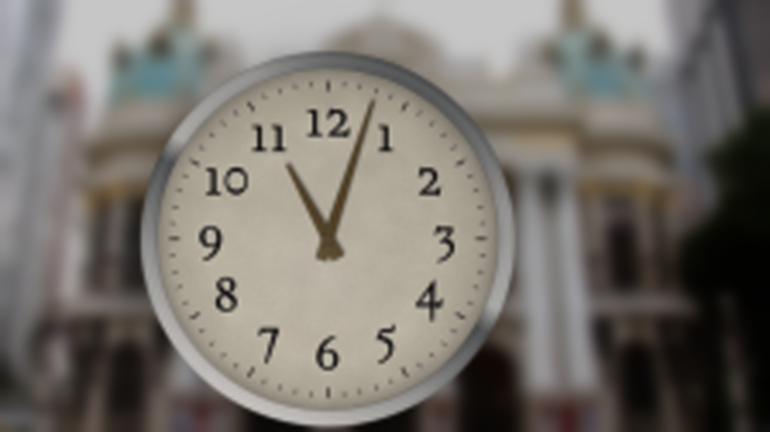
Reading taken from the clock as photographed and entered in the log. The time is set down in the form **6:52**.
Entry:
**11:03**
